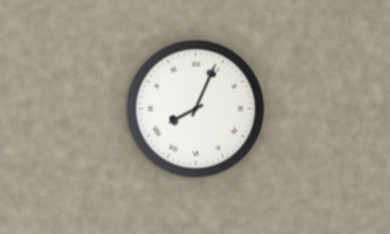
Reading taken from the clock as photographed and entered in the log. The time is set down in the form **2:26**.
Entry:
**8:04**
